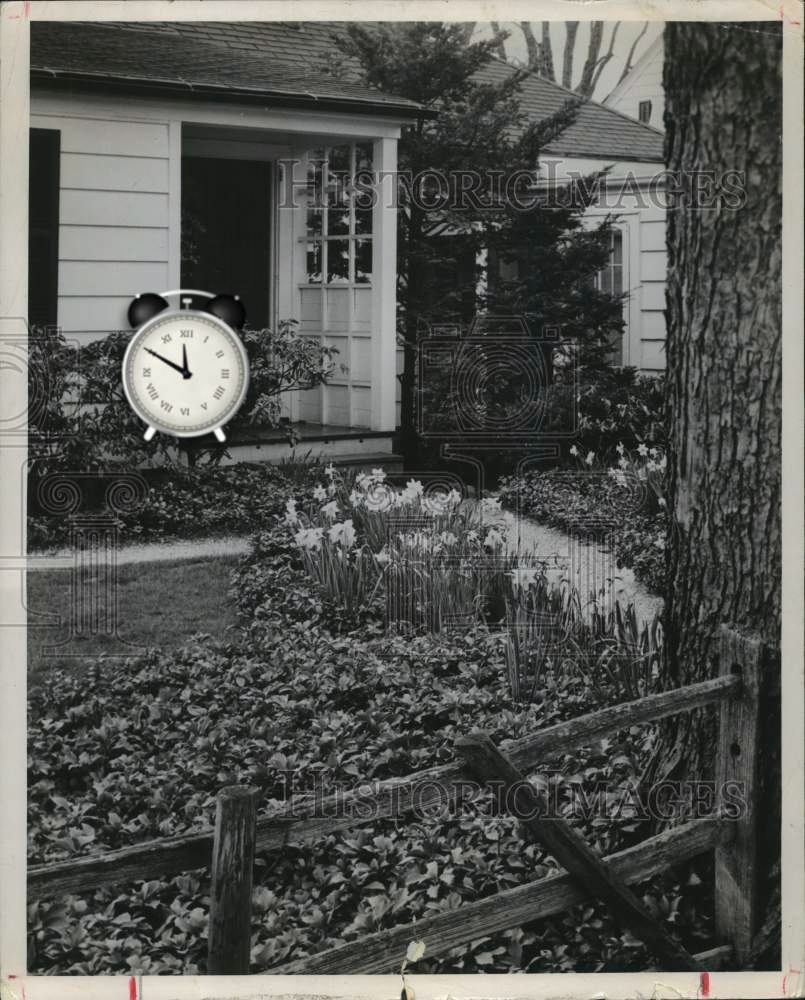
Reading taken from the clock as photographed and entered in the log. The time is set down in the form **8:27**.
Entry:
**11:50**
